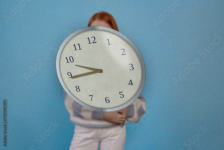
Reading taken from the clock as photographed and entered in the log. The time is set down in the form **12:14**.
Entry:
**9:44**
